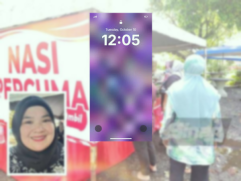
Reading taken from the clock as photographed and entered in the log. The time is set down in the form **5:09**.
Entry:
**12:05**
